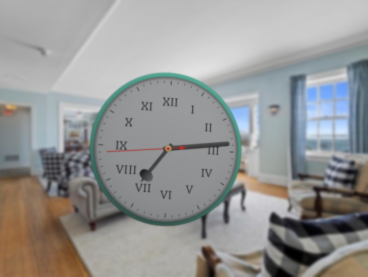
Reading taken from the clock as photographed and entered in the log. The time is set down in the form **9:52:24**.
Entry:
**7:13:44**
